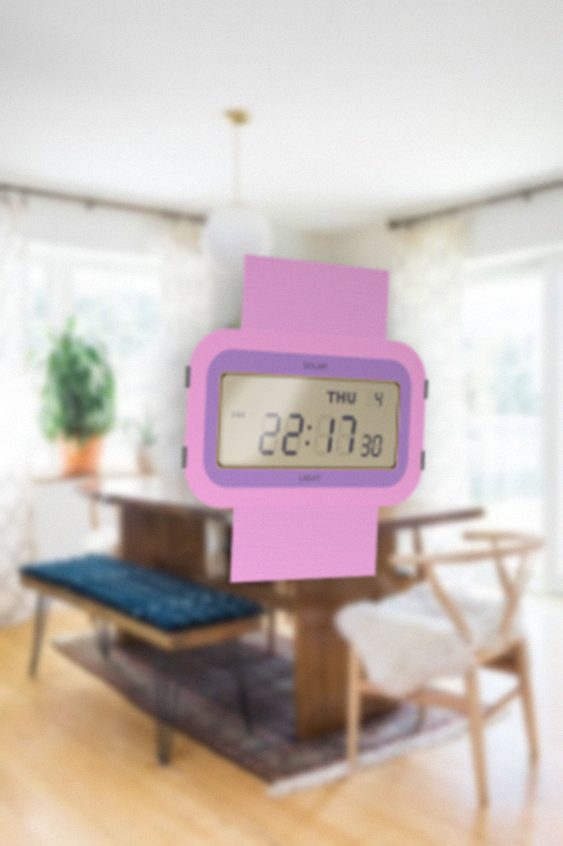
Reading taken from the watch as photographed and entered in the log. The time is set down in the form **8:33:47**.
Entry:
**22:17:30**
